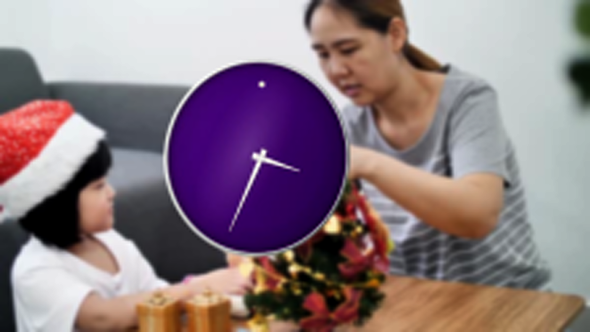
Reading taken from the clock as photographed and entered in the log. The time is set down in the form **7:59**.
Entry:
**3:34**
